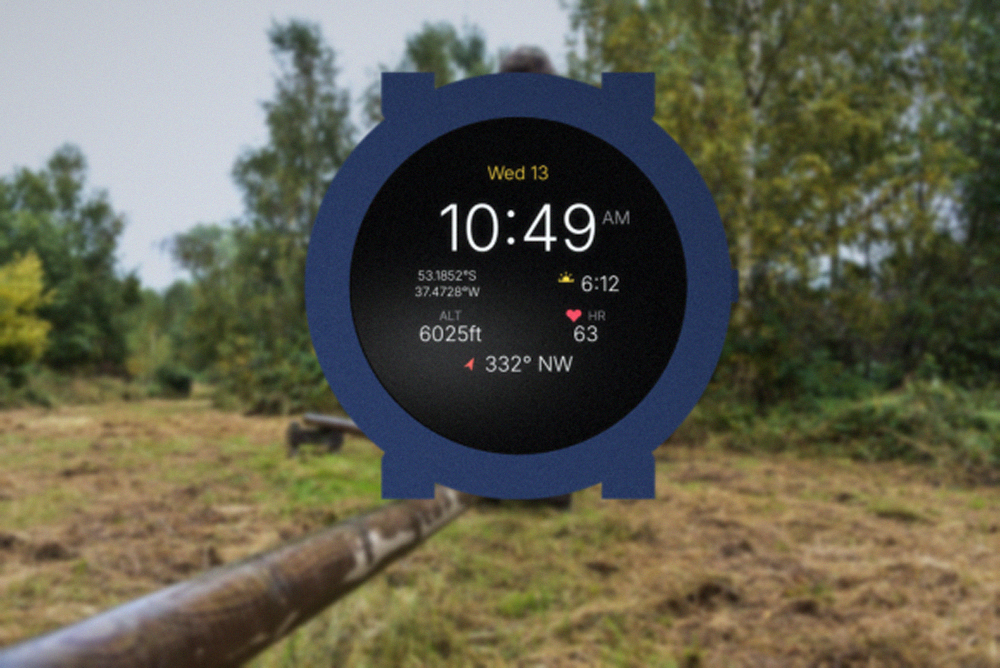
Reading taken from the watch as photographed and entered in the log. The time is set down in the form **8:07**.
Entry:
**10:49**
